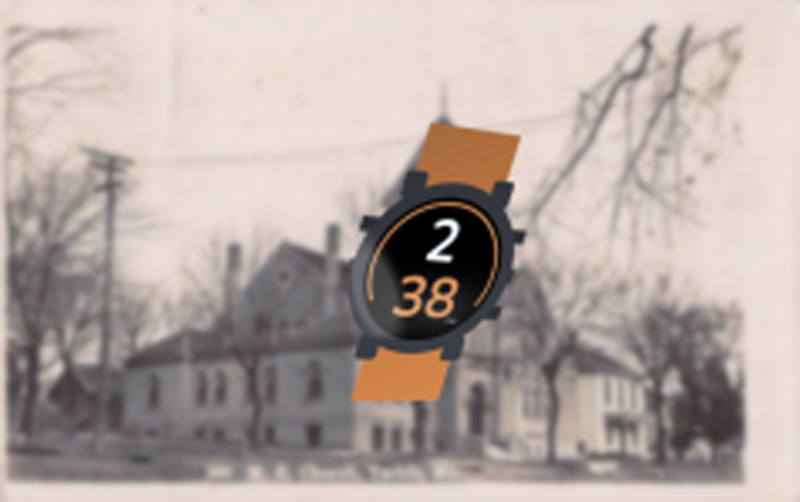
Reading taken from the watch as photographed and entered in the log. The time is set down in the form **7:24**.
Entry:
**2:38**
